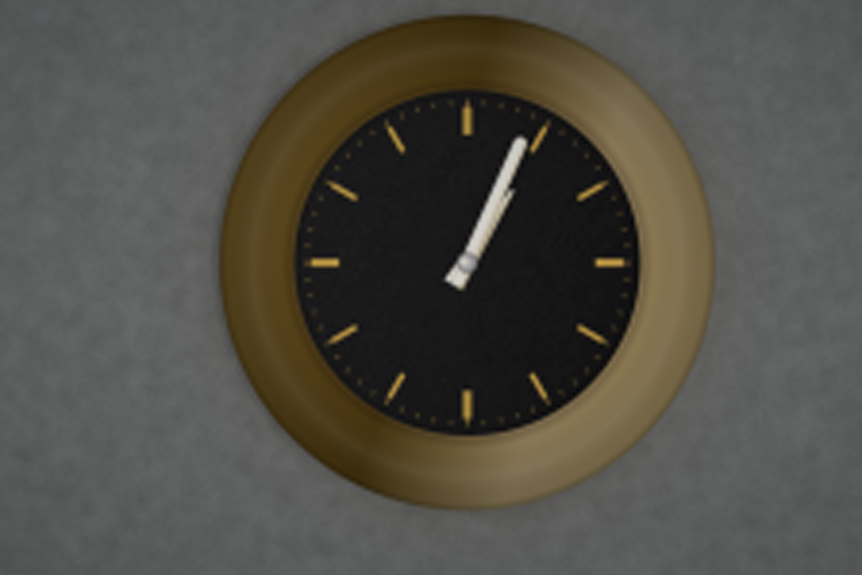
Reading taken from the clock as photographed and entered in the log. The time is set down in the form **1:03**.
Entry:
**1:04**
